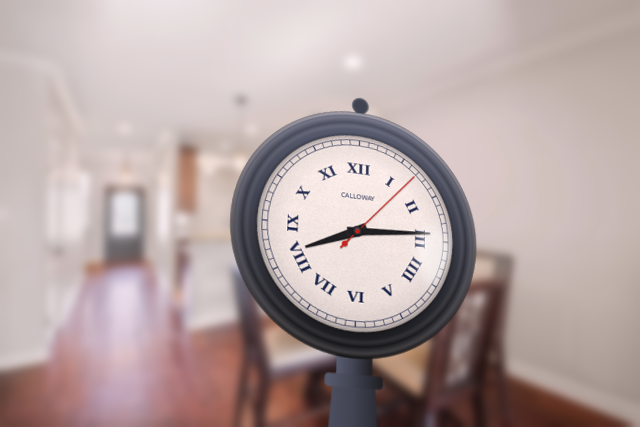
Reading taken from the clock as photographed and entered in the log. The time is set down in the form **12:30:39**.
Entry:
**8:14:07**
